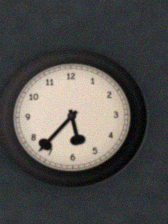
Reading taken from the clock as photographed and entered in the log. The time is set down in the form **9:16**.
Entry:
**5:37**
